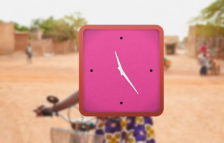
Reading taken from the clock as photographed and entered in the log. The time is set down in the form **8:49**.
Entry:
**11:24**
